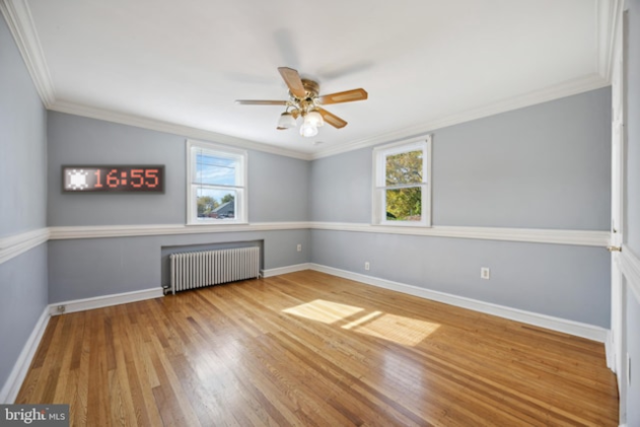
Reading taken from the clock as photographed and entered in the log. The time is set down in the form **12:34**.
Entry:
**16:55**
